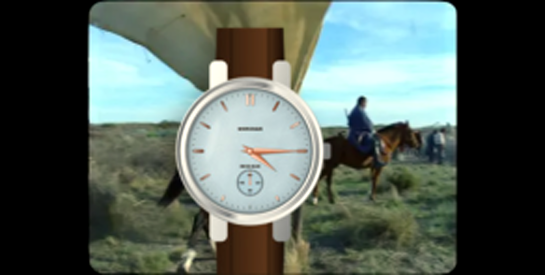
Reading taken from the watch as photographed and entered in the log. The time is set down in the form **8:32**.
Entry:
**4:15**
